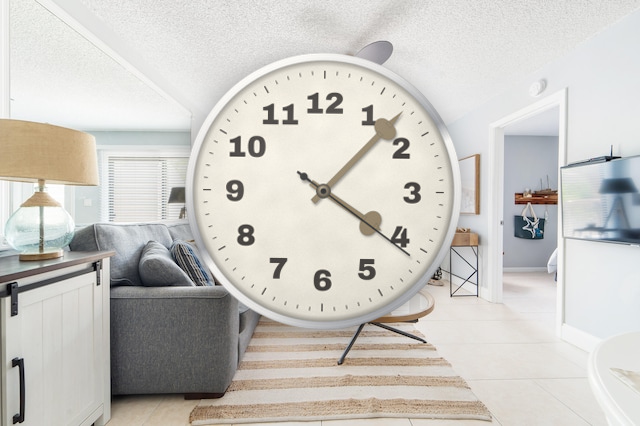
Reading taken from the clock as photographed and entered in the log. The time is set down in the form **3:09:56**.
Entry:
**4:07:21**
